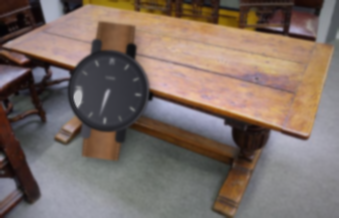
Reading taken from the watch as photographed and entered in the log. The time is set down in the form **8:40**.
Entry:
**6:32**
